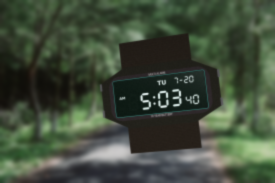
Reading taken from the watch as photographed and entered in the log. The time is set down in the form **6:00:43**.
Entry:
**5:03:40**
